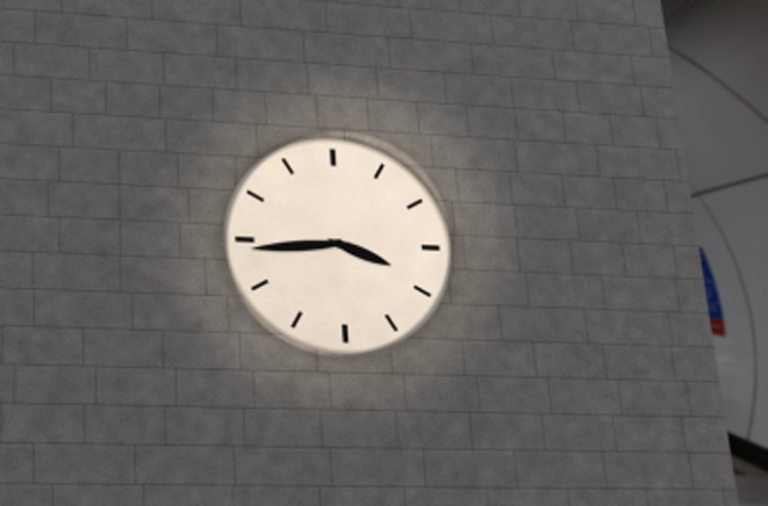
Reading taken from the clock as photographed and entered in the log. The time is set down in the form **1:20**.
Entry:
**3:44**
